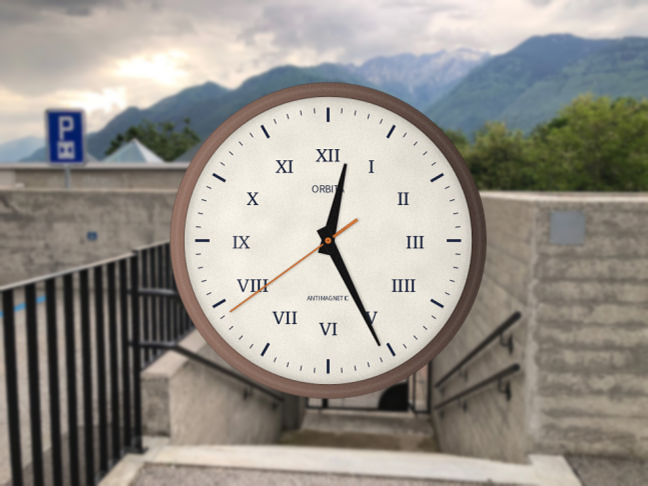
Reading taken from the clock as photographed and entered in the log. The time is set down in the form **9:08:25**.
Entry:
**12:25:39**
